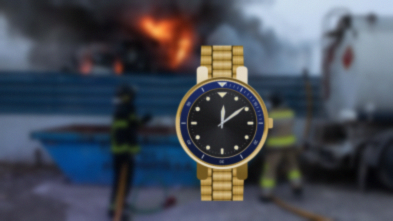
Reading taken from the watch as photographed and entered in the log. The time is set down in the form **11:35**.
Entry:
**12:09**
